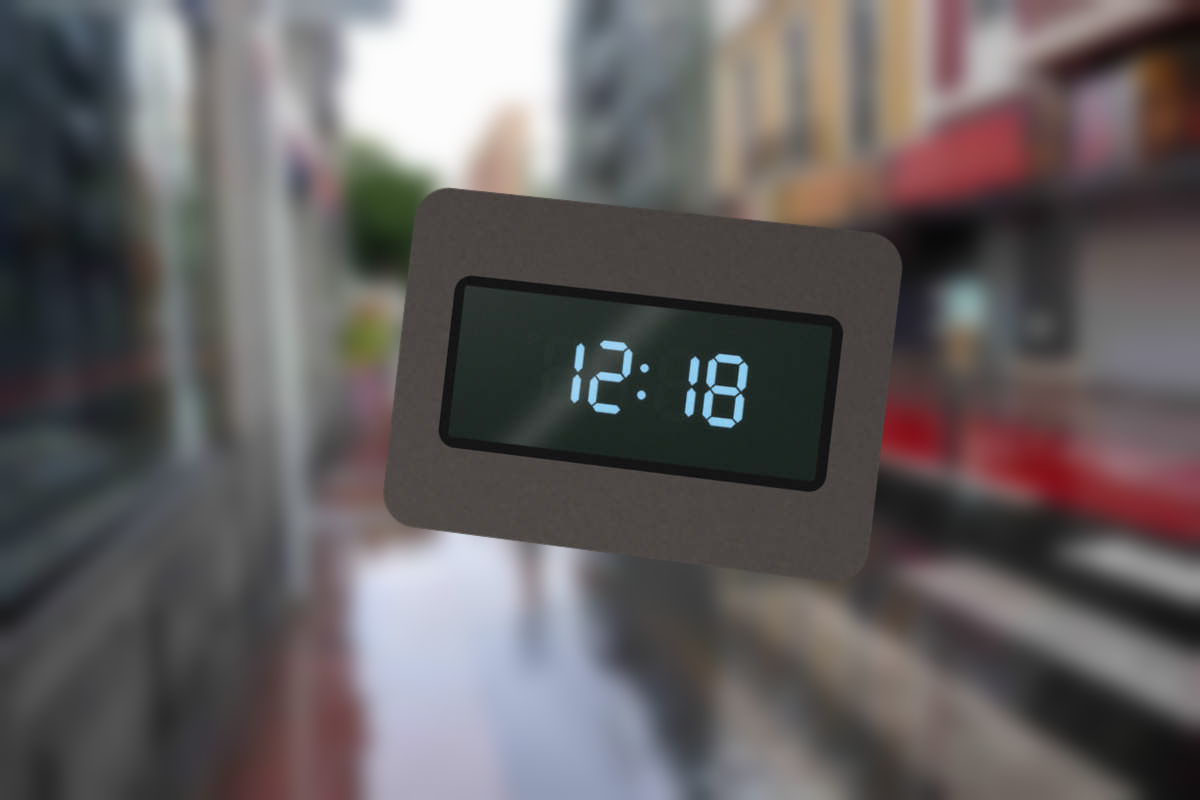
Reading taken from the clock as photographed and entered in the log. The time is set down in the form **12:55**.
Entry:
**12:18**
